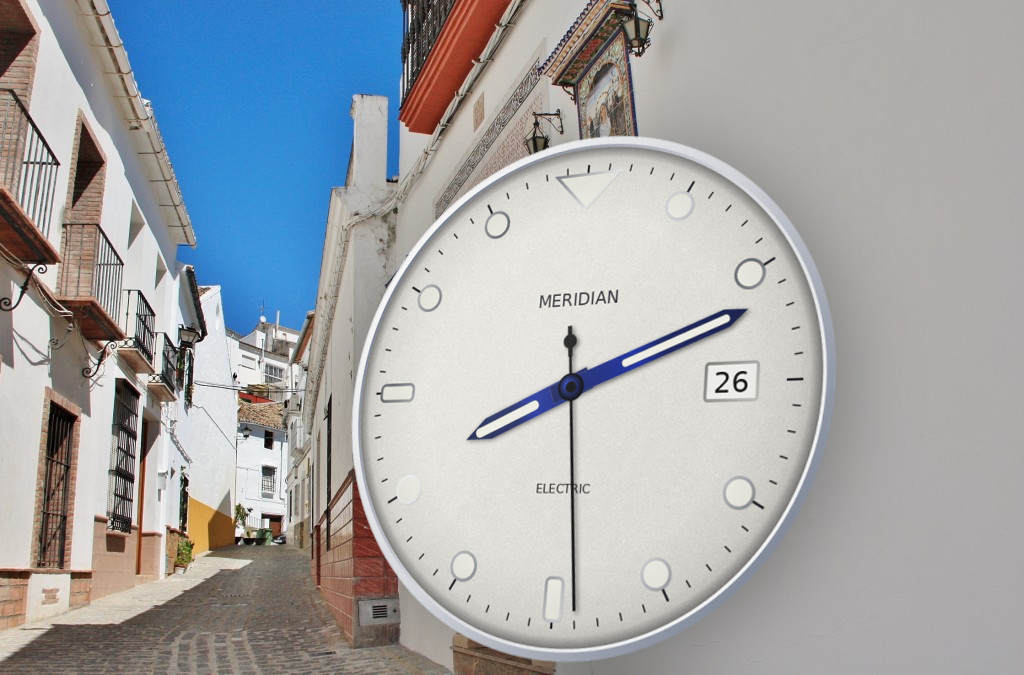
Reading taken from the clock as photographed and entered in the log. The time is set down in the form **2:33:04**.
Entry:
**8:11:29**
